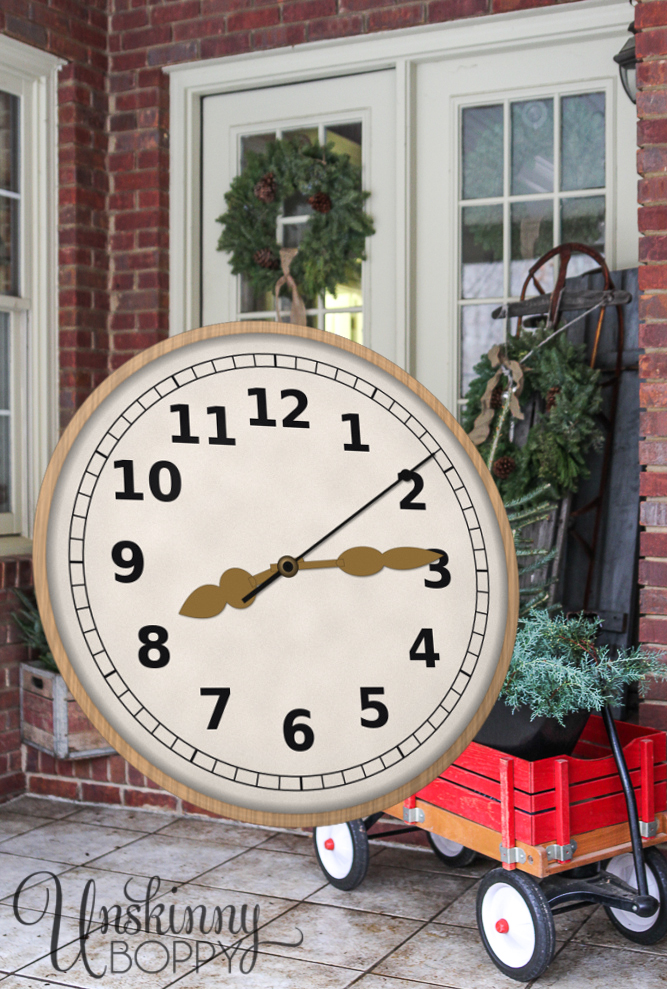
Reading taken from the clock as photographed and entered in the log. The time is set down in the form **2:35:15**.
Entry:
**8:14:09**
